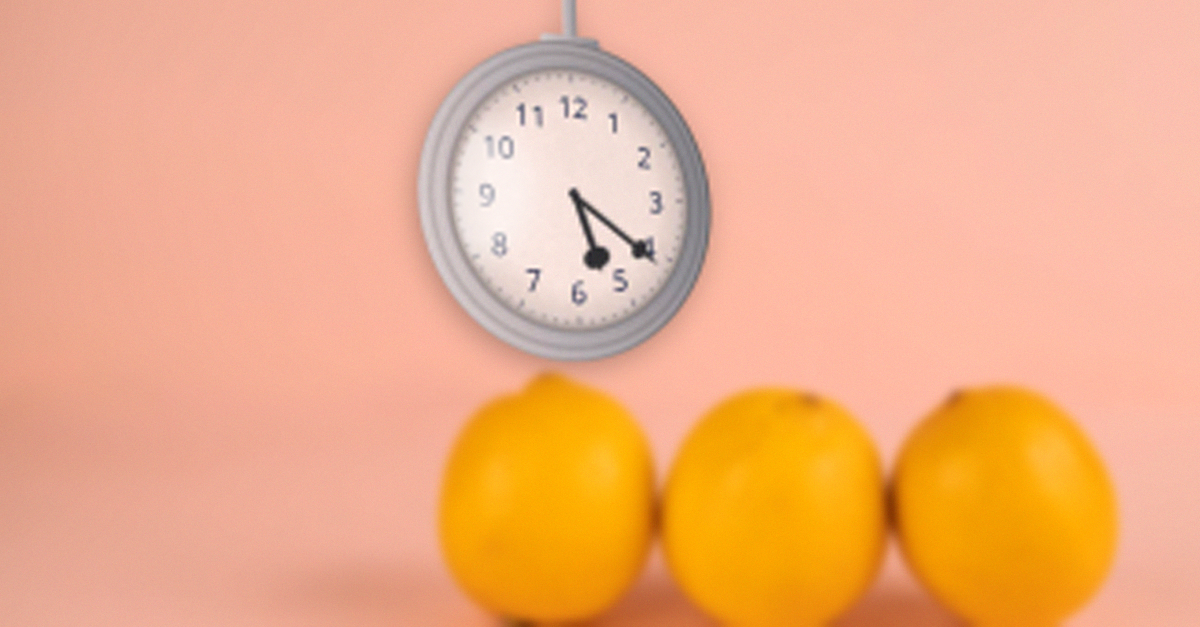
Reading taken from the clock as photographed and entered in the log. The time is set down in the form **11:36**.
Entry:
**5:21**
